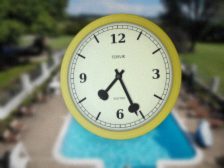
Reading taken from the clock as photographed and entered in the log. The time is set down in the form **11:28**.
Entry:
**7:26**
